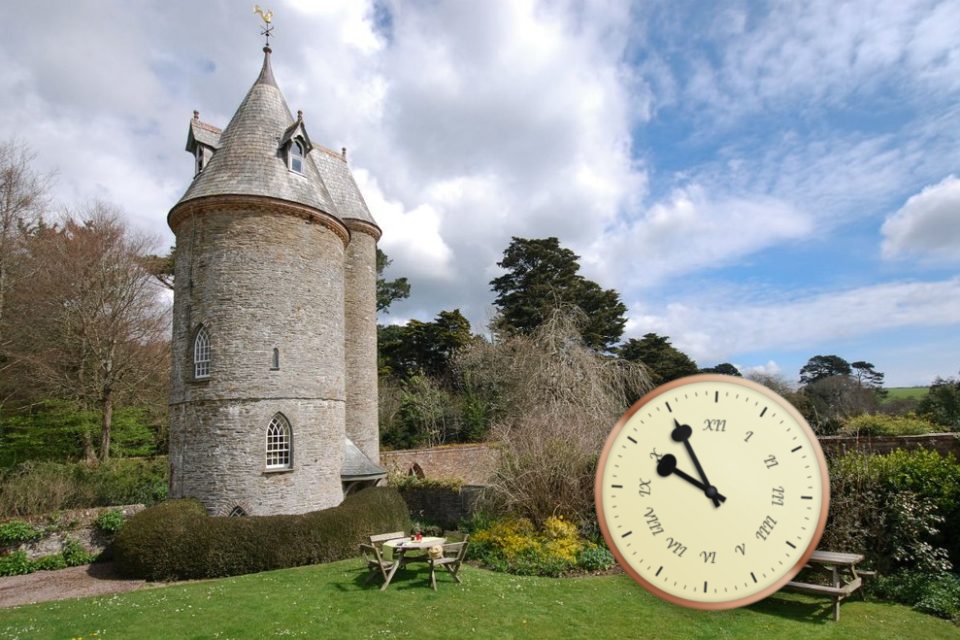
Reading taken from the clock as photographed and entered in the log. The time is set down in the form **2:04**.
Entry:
**9:55**
